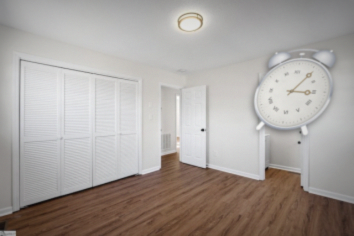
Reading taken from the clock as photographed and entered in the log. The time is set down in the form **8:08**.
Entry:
**3:06**
